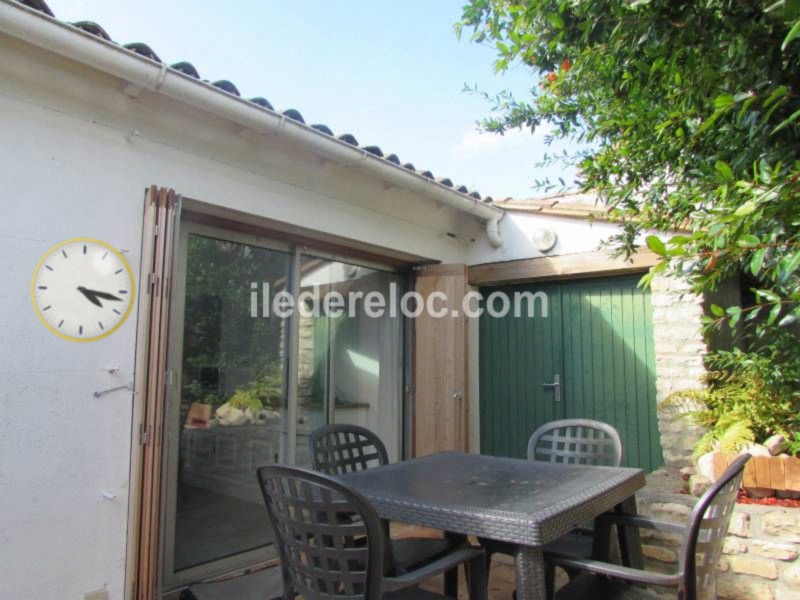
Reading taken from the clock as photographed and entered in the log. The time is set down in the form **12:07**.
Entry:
**4:17**
